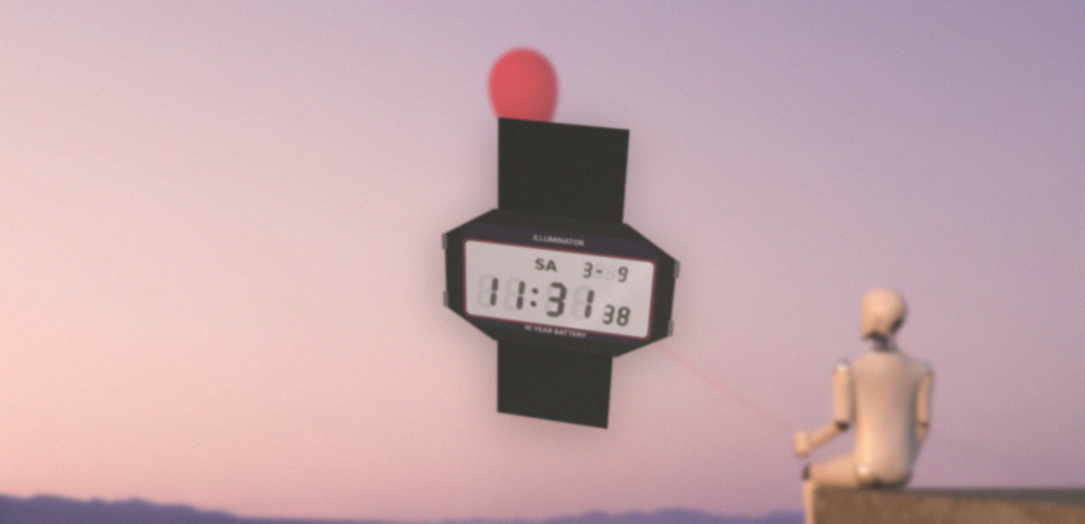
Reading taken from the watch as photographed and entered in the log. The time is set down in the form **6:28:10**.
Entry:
**11:31:38**
